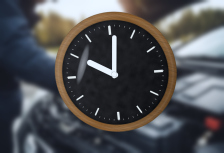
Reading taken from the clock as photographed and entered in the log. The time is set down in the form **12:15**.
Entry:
**10:01**
